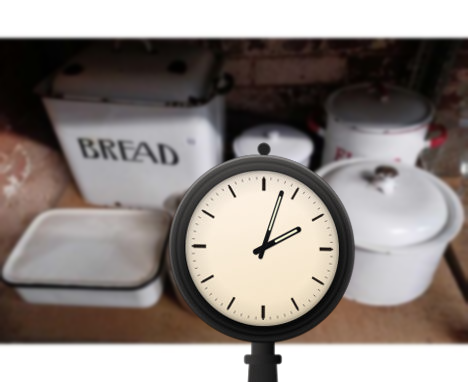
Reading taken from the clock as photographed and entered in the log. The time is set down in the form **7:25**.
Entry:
**2:03**
